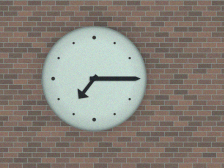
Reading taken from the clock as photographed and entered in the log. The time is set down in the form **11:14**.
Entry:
**7:15**
